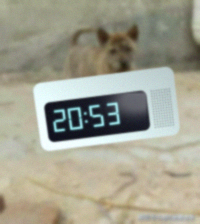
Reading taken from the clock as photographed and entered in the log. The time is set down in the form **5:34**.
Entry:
**20:53**
